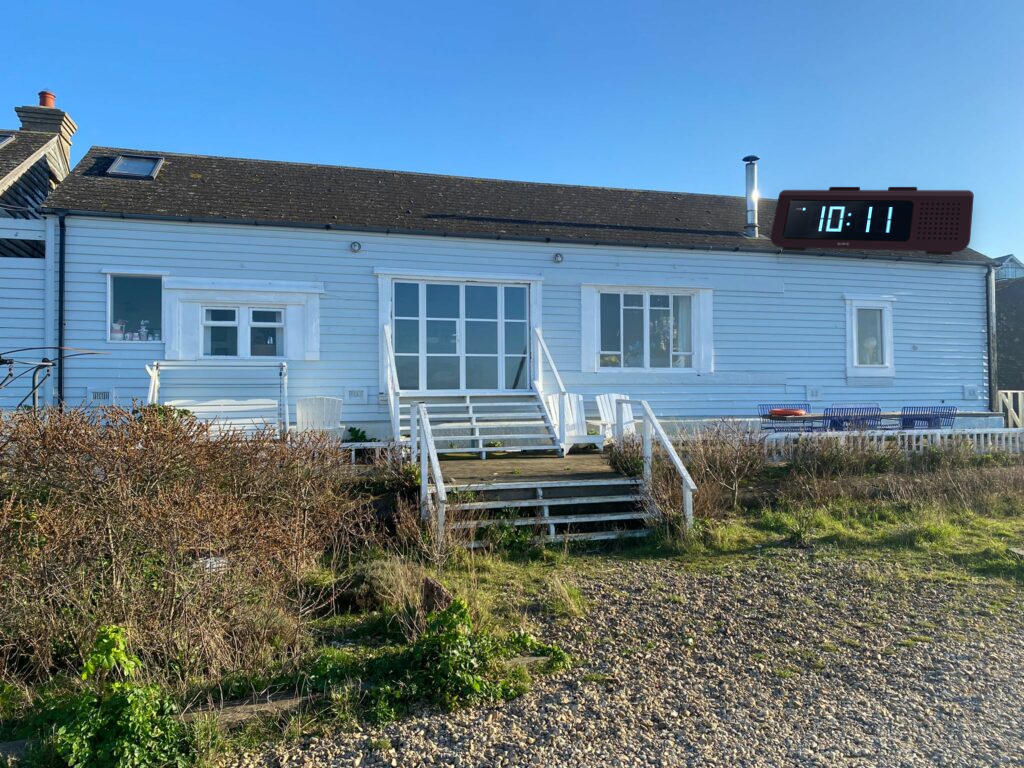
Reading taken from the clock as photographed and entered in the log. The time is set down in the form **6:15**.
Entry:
**10:11**
